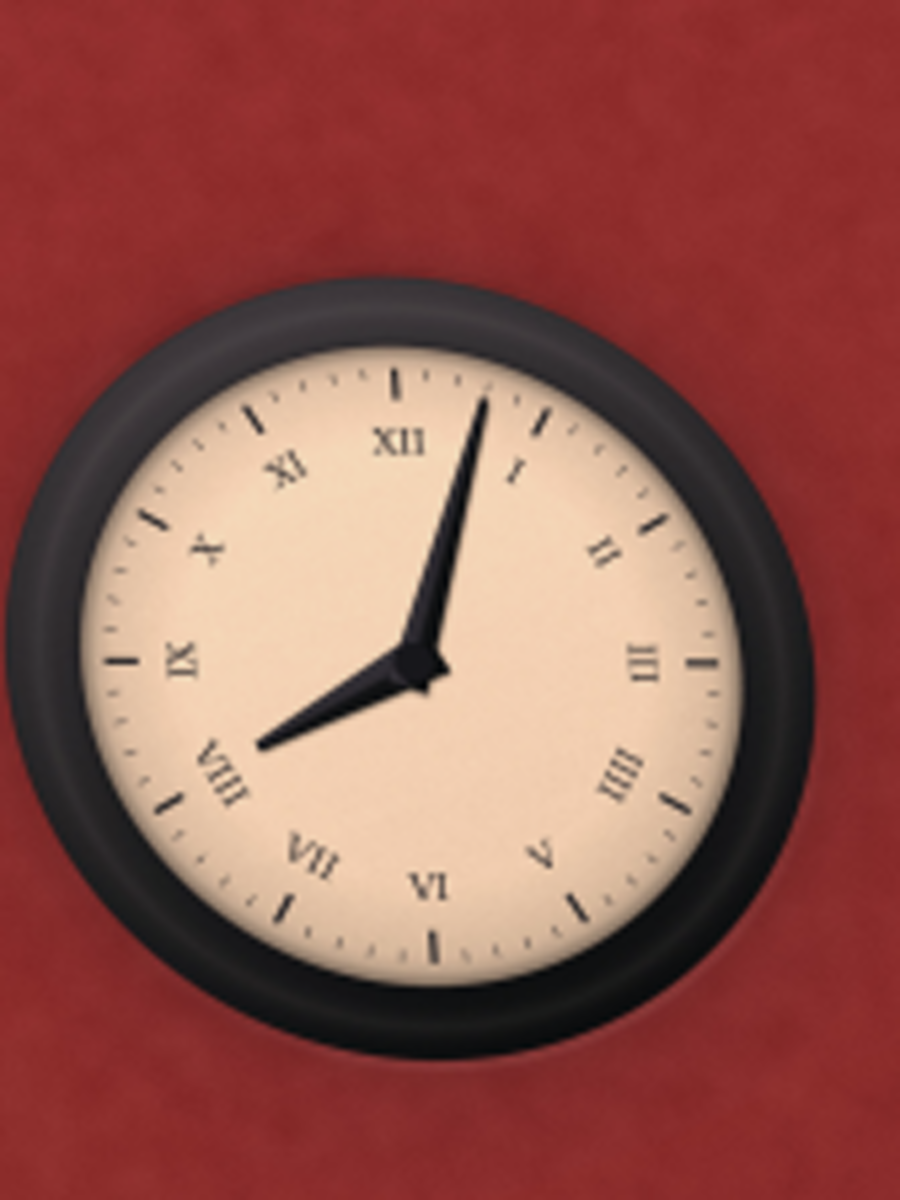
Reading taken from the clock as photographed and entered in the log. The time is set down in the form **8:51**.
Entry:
**8:03**
